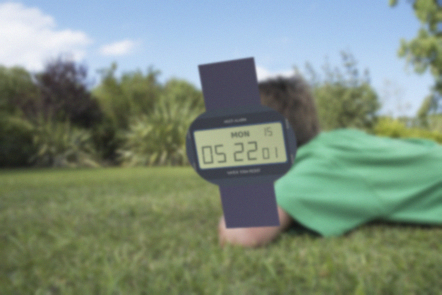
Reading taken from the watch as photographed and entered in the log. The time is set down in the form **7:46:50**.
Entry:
**5:22:01**
